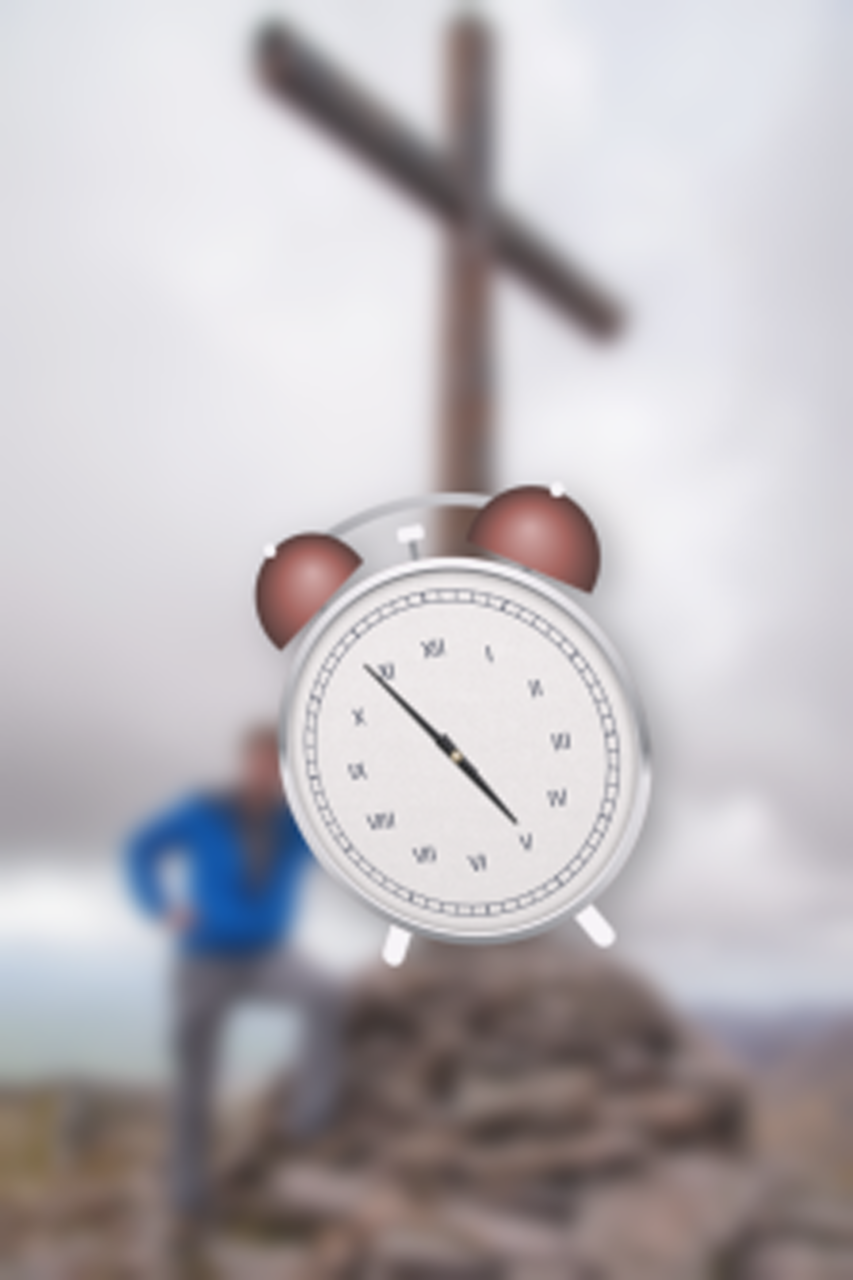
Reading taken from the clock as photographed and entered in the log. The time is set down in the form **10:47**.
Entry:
**4:54**
